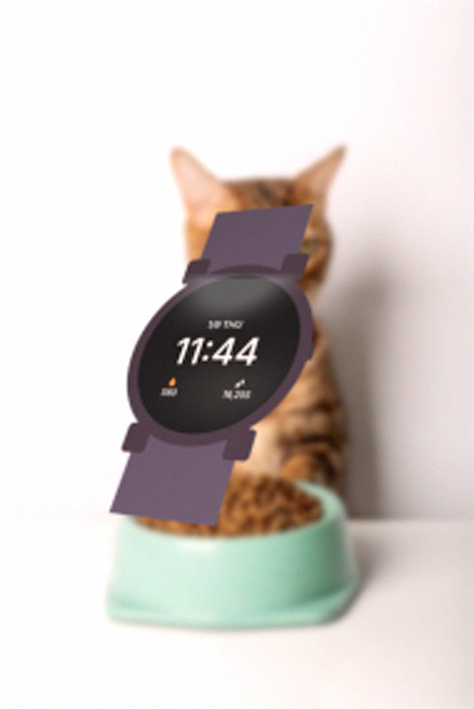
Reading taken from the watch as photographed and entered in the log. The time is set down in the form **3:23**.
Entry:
**11:44**
